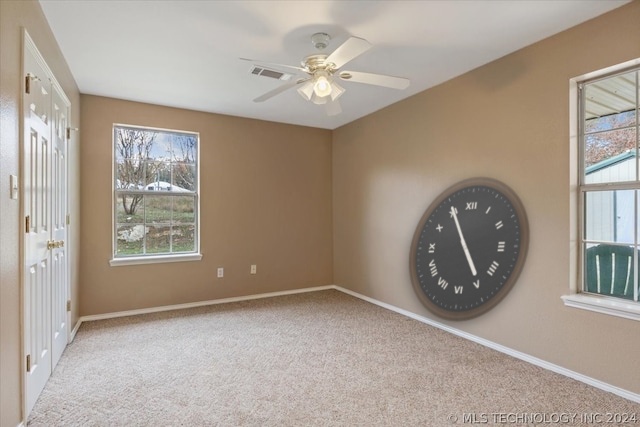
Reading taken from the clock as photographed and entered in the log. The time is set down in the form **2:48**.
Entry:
**4:55**
